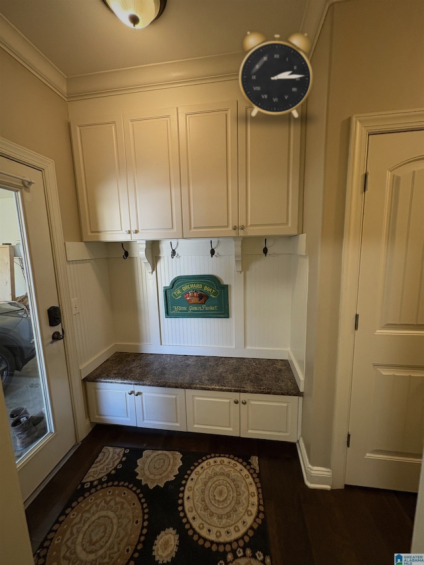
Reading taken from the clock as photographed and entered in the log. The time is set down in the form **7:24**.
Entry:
**2:14**
